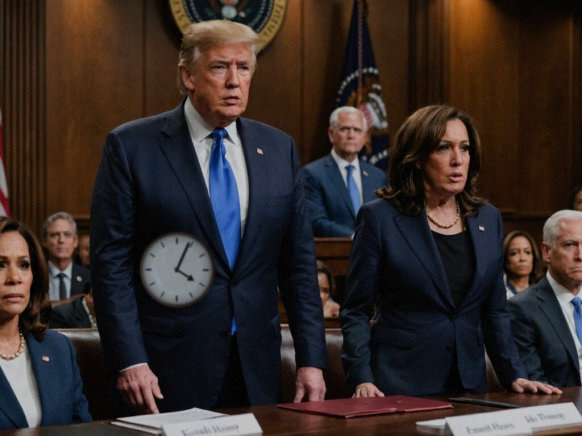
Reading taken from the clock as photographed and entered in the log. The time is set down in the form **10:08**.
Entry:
**4:04**
